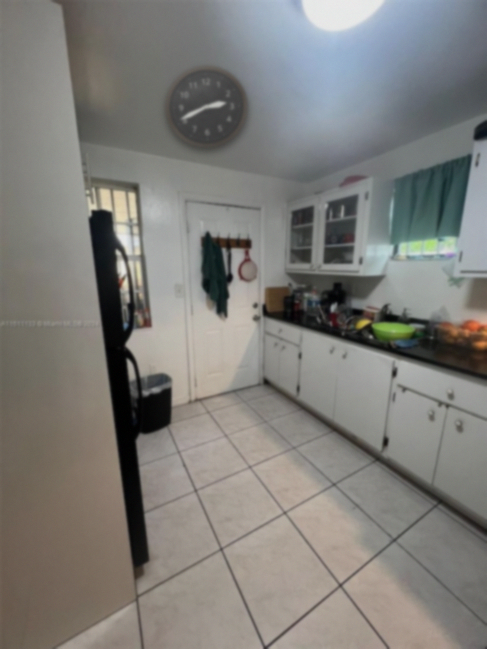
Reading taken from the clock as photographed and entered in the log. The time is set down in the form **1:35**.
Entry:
**2:41**
